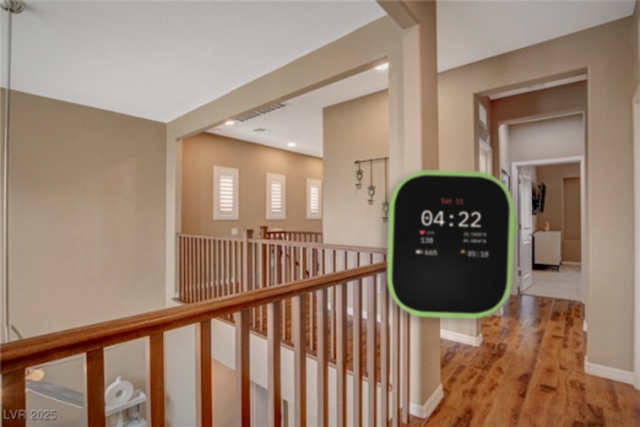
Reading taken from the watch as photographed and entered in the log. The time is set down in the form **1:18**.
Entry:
**4:22**
